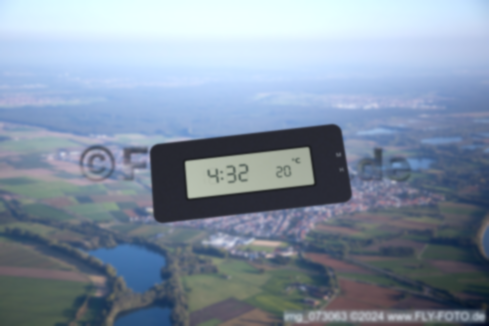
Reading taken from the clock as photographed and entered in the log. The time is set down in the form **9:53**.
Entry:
**4:32**
